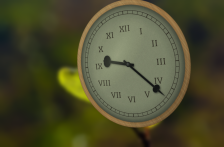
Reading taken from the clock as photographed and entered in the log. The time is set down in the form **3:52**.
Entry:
**9:22**
